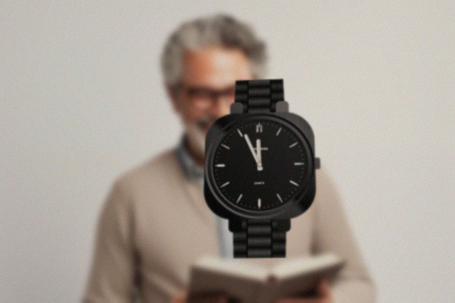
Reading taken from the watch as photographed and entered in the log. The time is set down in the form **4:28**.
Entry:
**11:56**
